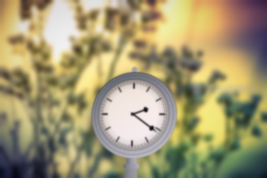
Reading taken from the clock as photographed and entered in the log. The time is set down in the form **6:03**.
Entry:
**2:21**
